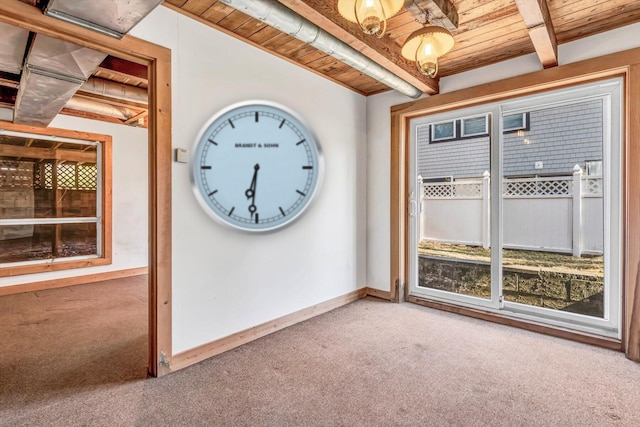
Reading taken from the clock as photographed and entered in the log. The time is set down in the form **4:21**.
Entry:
**6:31**
